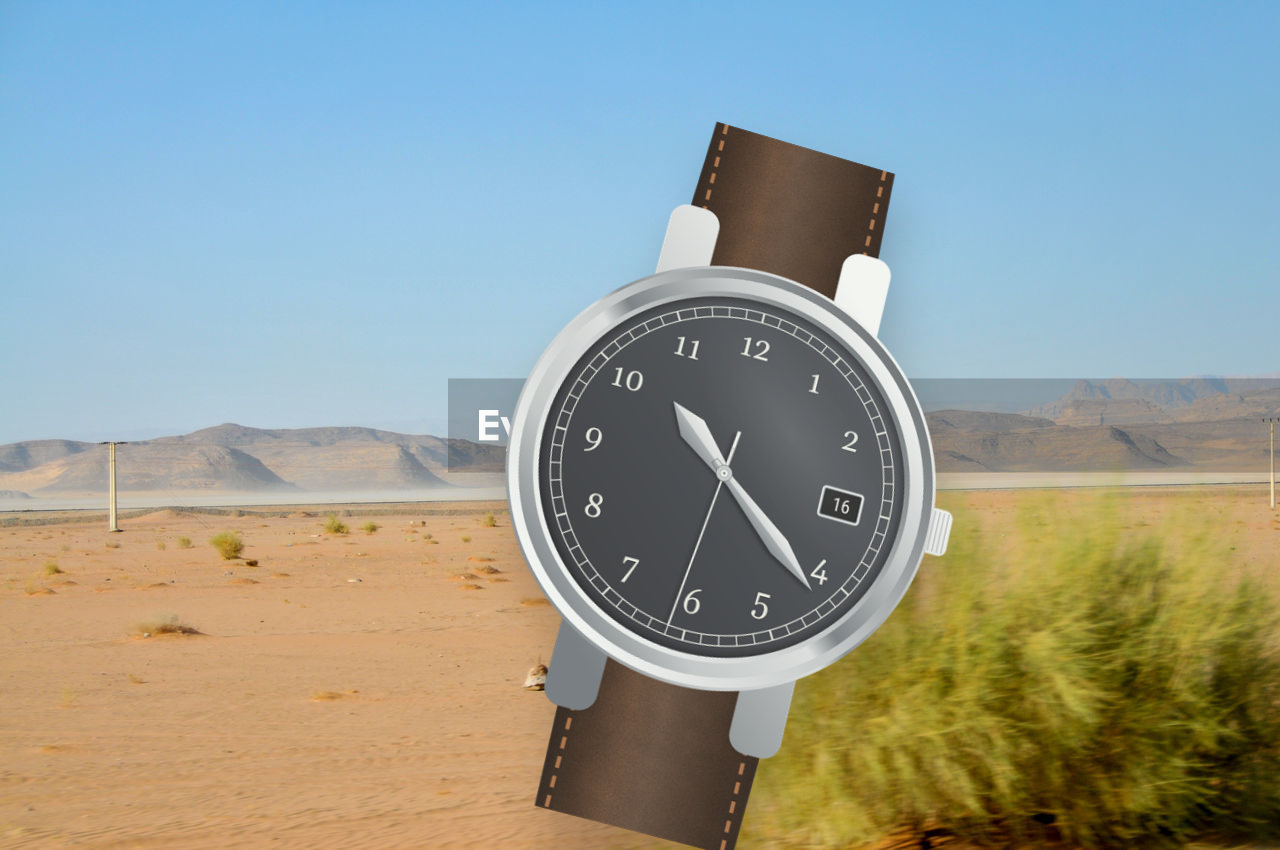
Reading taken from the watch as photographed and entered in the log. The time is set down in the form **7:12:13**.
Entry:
**10:21:31**
